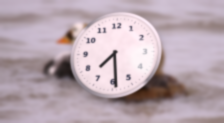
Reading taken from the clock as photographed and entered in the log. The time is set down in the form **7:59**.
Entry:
**7:29**
